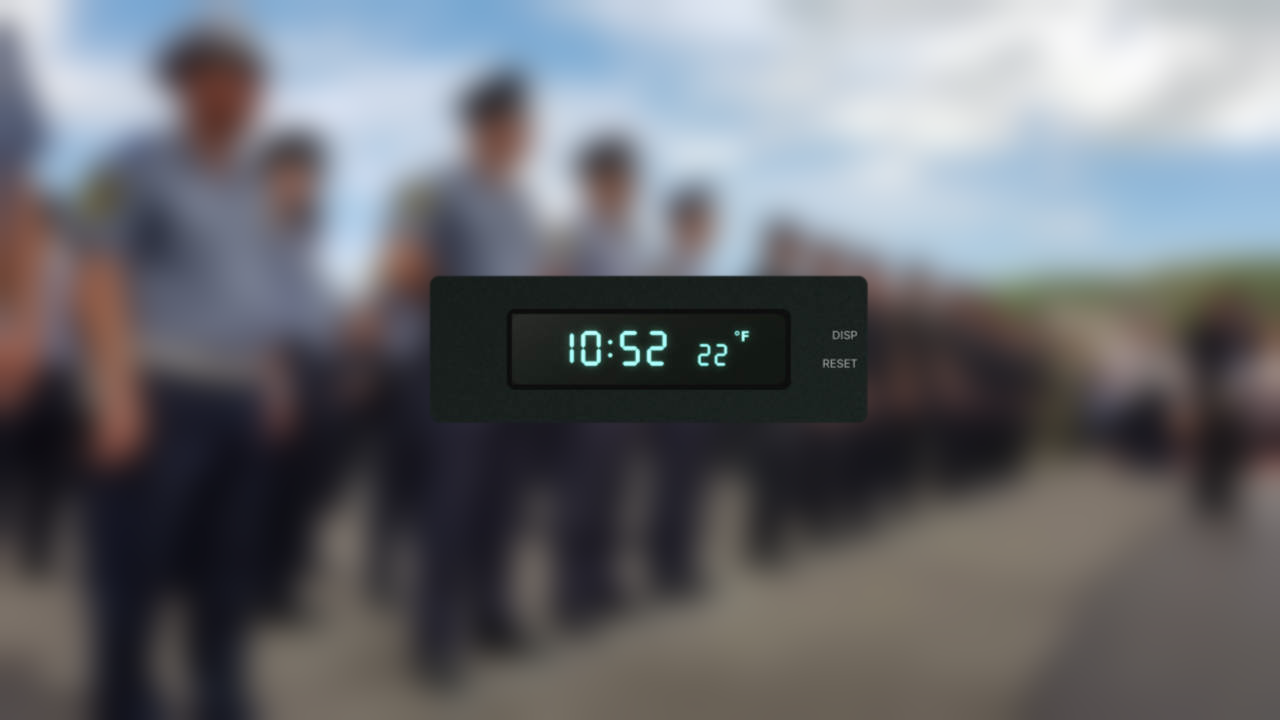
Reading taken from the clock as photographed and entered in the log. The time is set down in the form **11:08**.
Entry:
**10:52**
